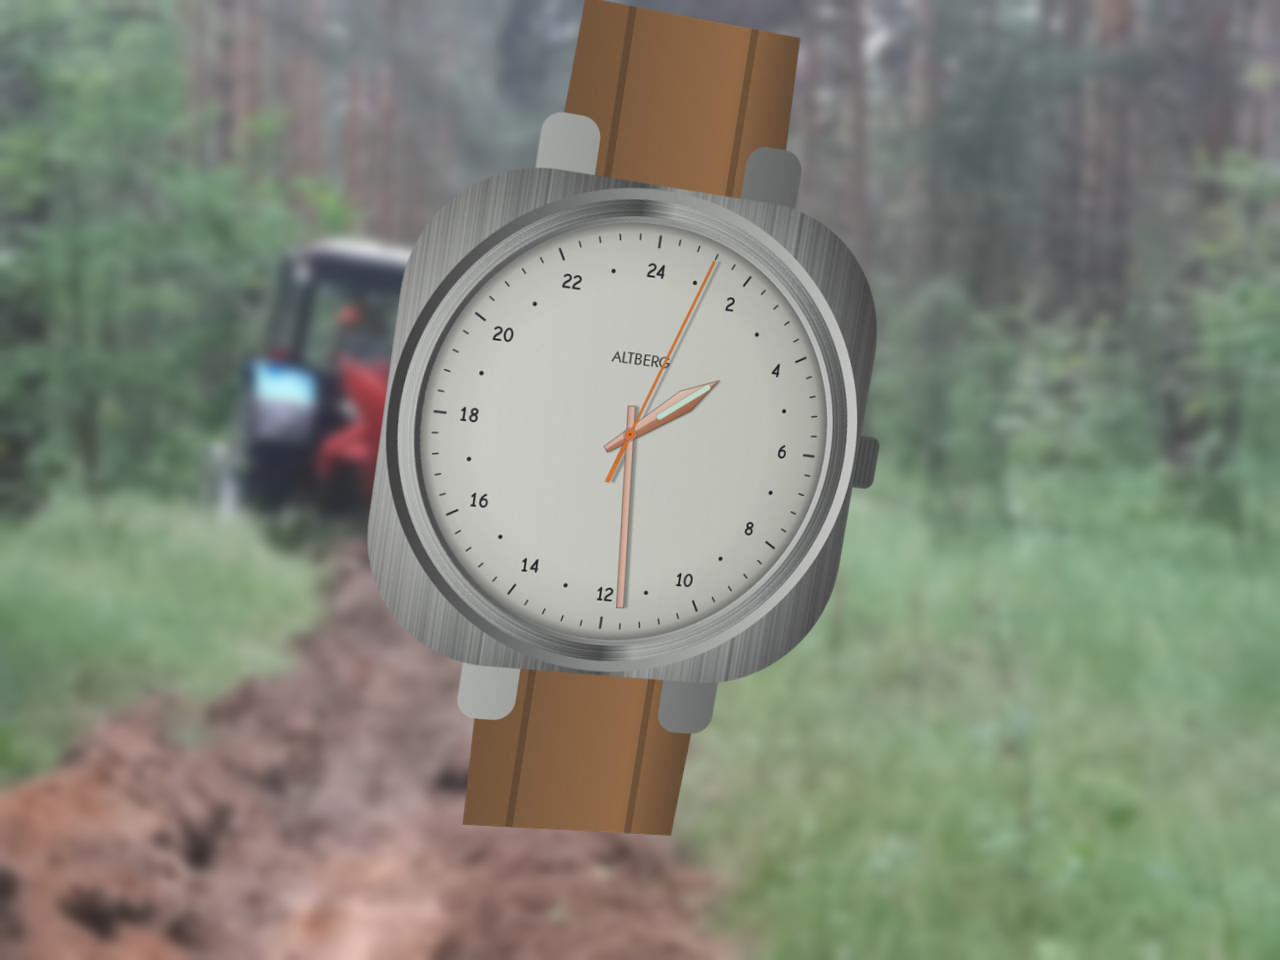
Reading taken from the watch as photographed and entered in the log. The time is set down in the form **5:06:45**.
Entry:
**3:29:03**
